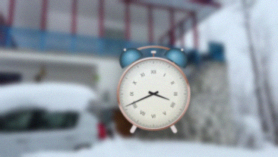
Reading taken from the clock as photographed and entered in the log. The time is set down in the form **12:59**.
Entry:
**3:41**
